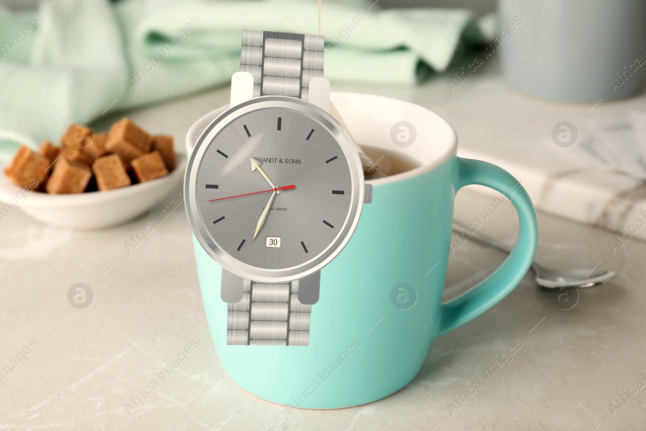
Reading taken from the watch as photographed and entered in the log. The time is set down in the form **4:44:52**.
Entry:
**10:33:43**
